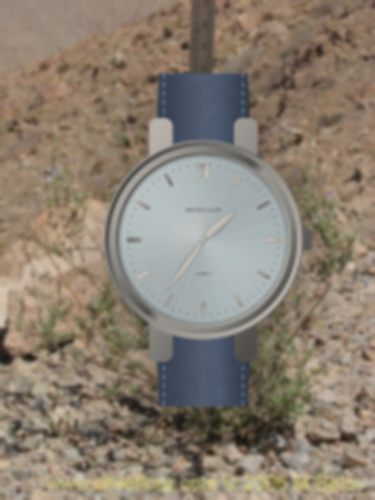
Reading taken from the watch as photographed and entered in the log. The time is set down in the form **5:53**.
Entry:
**1:36**
